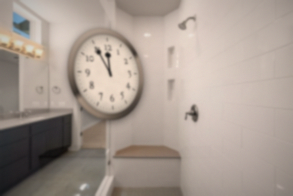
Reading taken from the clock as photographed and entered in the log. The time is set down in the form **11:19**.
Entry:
**11:55**
